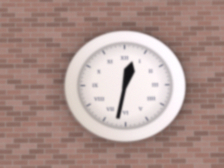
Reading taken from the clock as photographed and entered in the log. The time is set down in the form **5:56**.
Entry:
**12:32**
